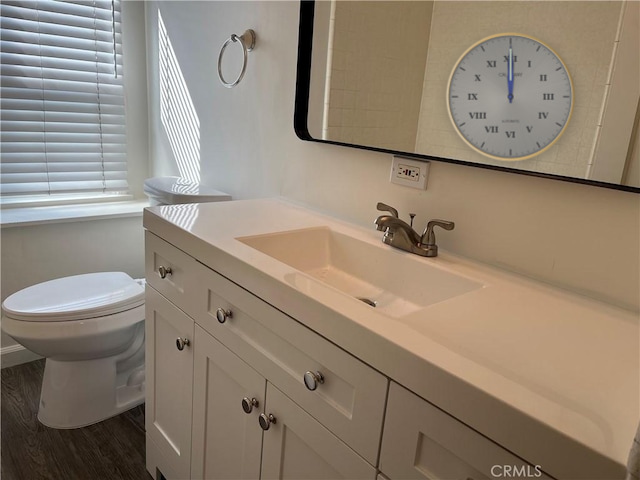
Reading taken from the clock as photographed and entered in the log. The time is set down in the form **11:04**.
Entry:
**12:00**
